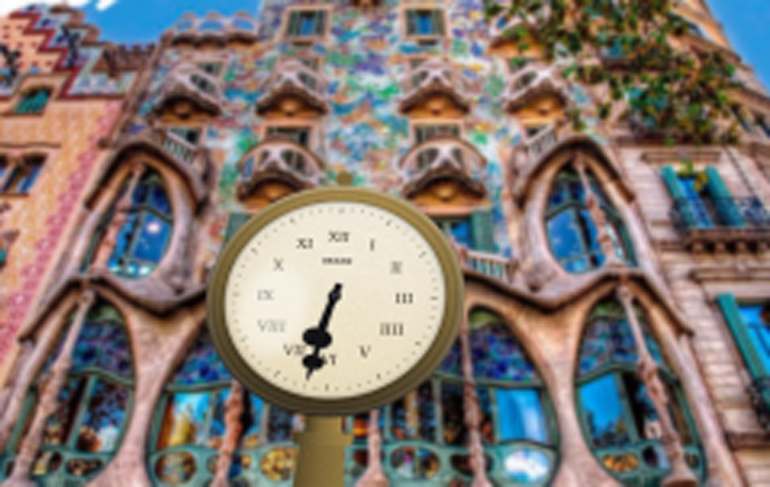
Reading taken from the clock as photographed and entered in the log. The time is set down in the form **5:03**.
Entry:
**6:32**
